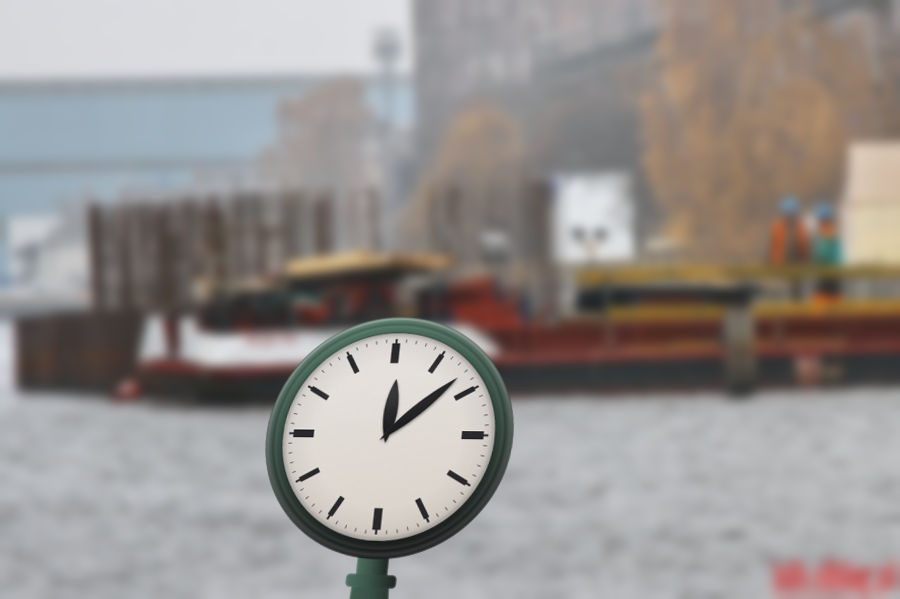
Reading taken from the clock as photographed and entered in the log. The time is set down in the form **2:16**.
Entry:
**12:08**
